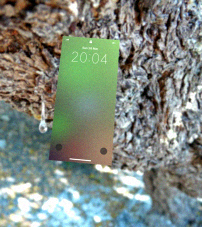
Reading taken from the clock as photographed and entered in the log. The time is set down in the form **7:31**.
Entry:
**20:04**
